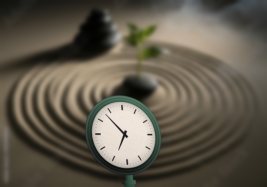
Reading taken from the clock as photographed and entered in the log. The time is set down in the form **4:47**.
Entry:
**6:53**
